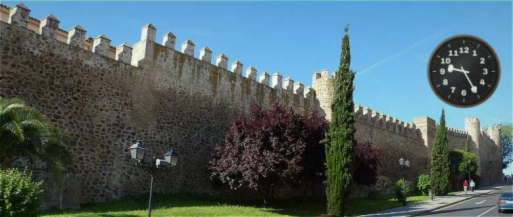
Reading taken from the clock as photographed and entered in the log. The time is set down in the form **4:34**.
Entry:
**9:25**
